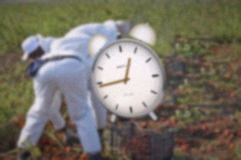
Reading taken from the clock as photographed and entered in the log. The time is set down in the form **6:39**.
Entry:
**12:44**
